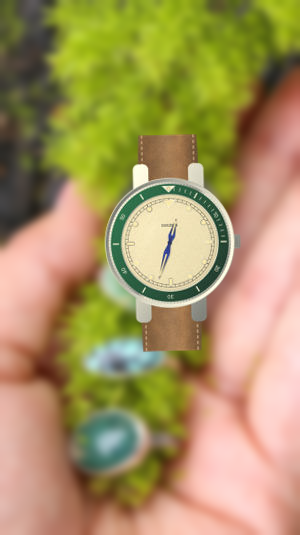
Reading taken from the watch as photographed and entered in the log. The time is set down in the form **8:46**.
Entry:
**12:33**
